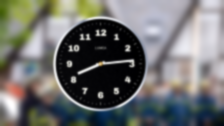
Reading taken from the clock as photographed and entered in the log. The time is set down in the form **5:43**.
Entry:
**8:14**
